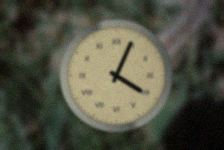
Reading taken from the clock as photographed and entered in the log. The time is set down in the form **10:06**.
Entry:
**4:04**
